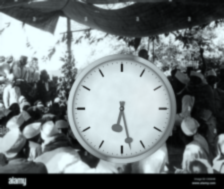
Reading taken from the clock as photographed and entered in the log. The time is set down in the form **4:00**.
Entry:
**6:28**
